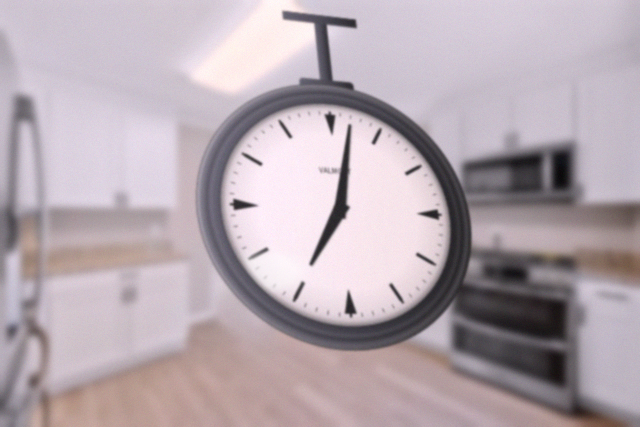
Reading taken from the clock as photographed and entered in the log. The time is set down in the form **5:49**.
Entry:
**7:02**
